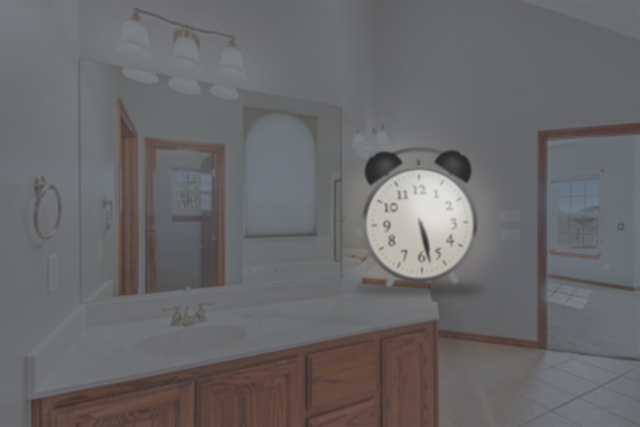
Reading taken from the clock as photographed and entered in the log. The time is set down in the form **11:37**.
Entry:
**5:28**
